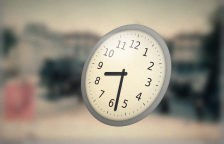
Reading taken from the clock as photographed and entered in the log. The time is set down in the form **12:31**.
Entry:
**8:28**
